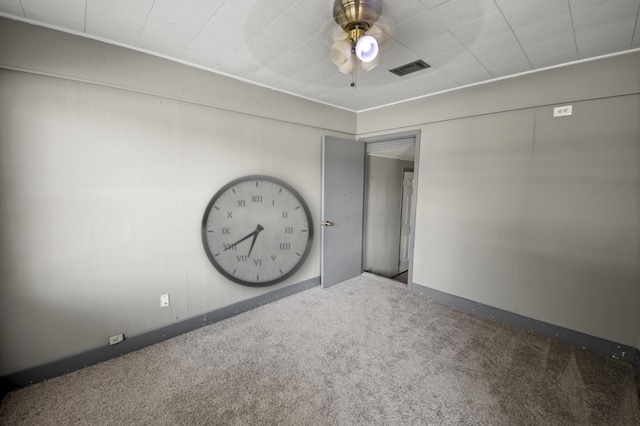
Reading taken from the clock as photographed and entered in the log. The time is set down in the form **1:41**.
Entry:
**6:40**
